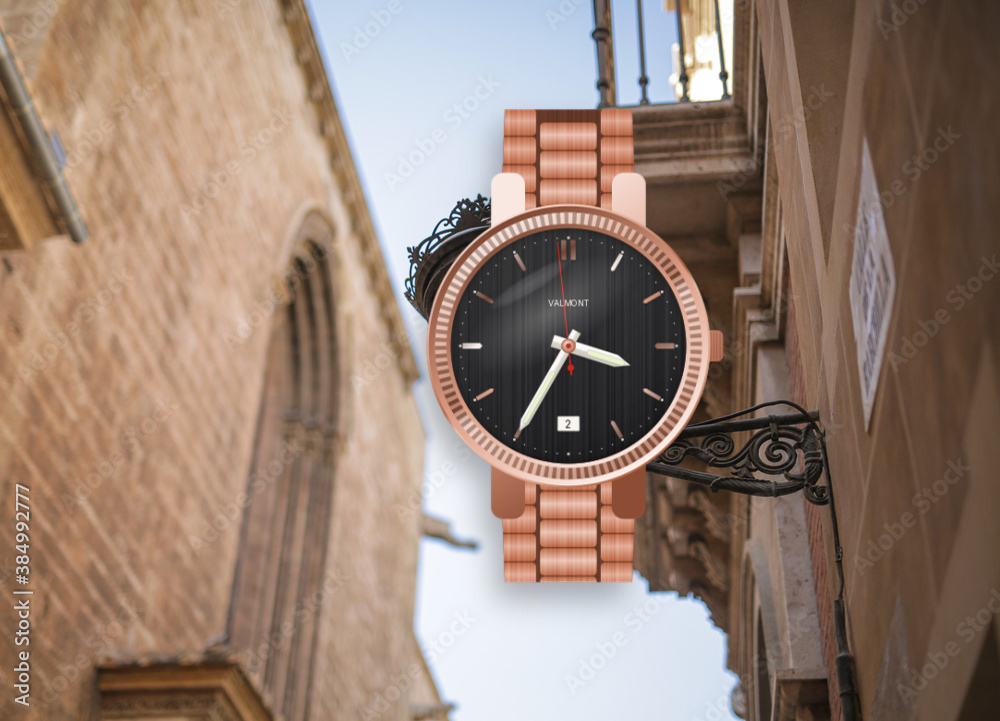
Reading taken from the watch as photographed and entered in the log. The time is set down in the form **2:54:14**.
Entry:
**3:34:59**
